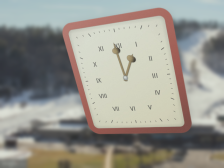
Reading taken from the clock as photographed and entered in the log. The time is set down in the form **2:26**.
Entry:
**12:59**
